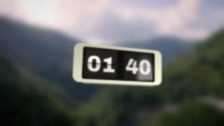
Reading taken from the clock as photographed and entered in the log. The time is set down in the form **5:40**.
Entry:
**1:40**
